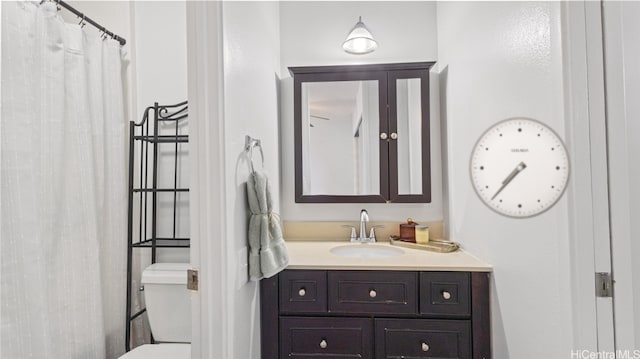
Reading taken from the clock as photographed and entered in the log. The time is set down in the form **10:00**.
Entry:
**7:37**
